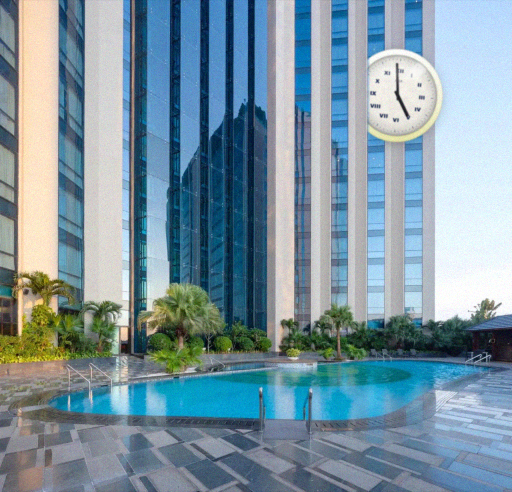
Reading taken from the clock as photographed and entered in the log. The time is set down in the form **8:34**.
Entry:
**4:59**
